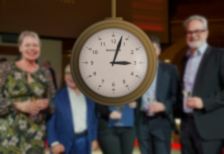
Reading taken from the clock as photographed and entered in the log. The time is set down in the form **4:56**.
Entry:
**3:03**
